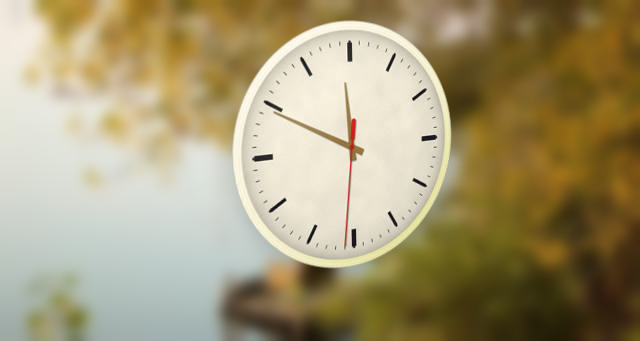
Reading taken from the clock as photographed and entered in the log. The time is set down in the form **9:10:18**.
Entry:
**11:49:31**
